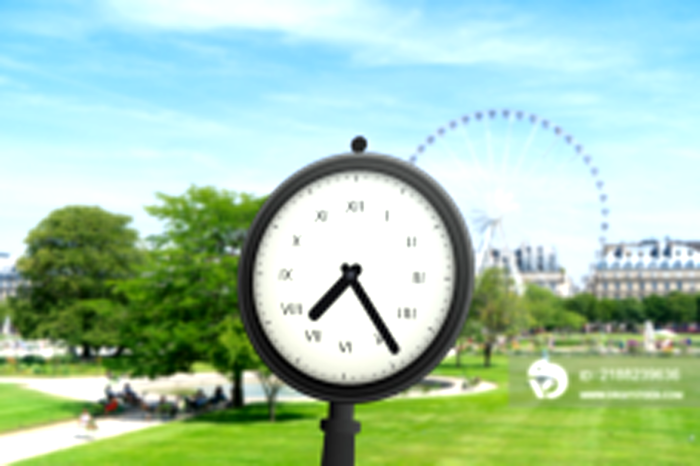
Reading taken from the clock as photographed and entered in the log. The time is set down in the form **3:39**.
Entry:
**7:24**
